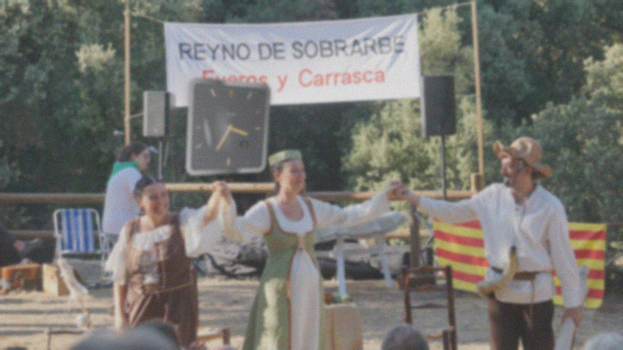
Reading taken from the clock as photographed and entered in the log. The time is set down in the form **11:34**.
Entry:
**3:35**
